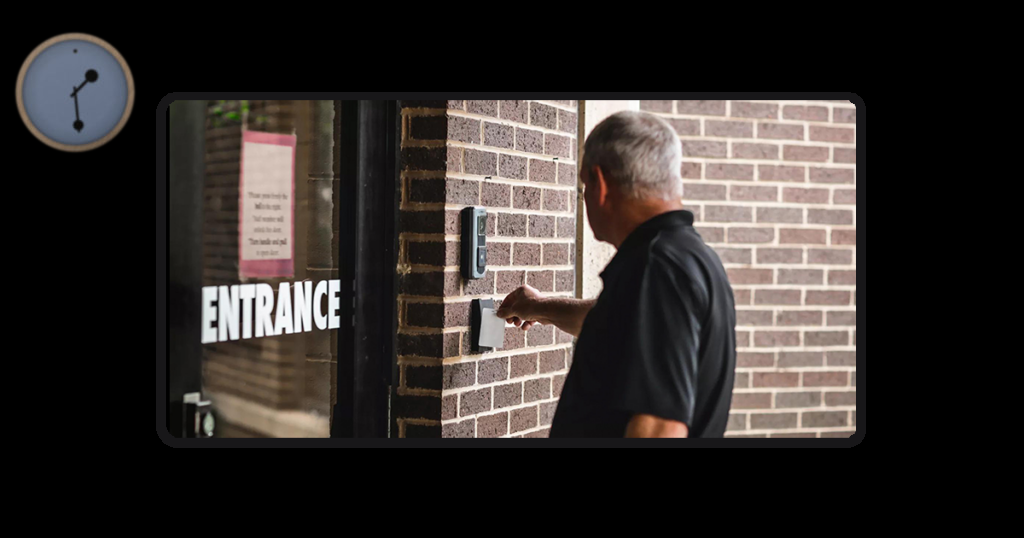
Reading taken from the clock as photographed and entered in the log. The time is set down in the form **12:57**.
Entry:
**1:29**
